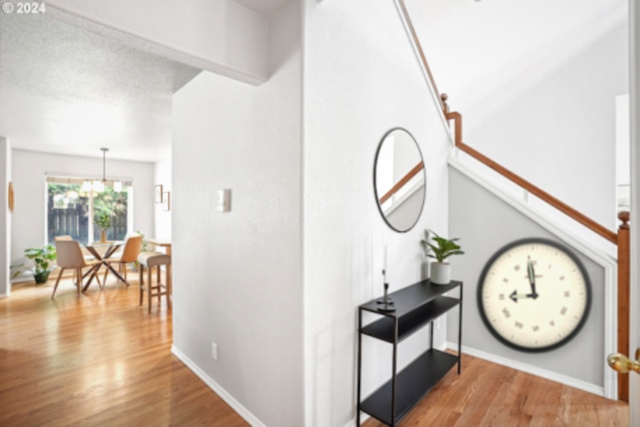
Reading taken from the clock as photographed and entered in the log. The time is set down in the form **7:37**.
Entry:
**8:59**
